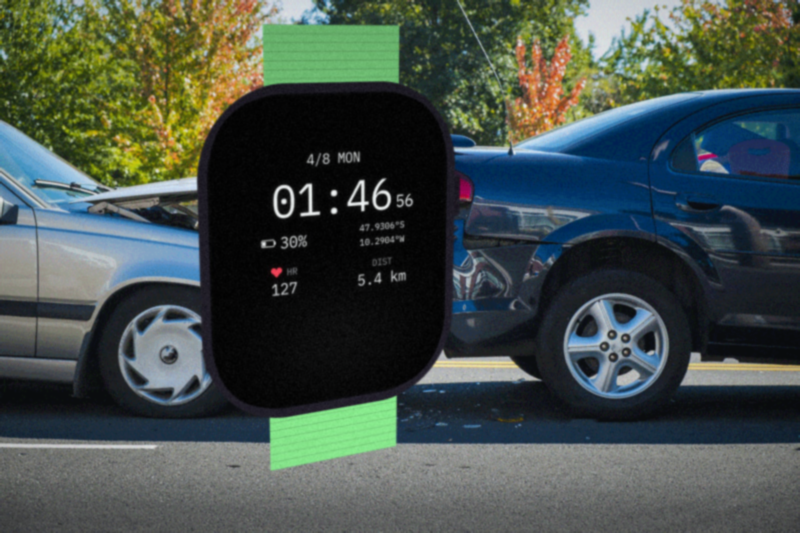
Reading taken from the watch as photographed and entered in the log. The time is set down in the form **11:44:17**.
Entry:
**1:46:56**
